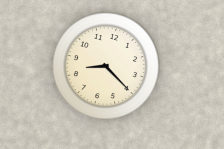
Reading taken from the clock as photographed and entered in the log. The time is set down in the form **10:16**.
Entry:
**8:20**
